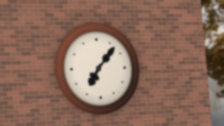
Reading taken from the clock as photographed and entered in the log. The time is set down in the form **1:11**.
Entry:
**7:07**
